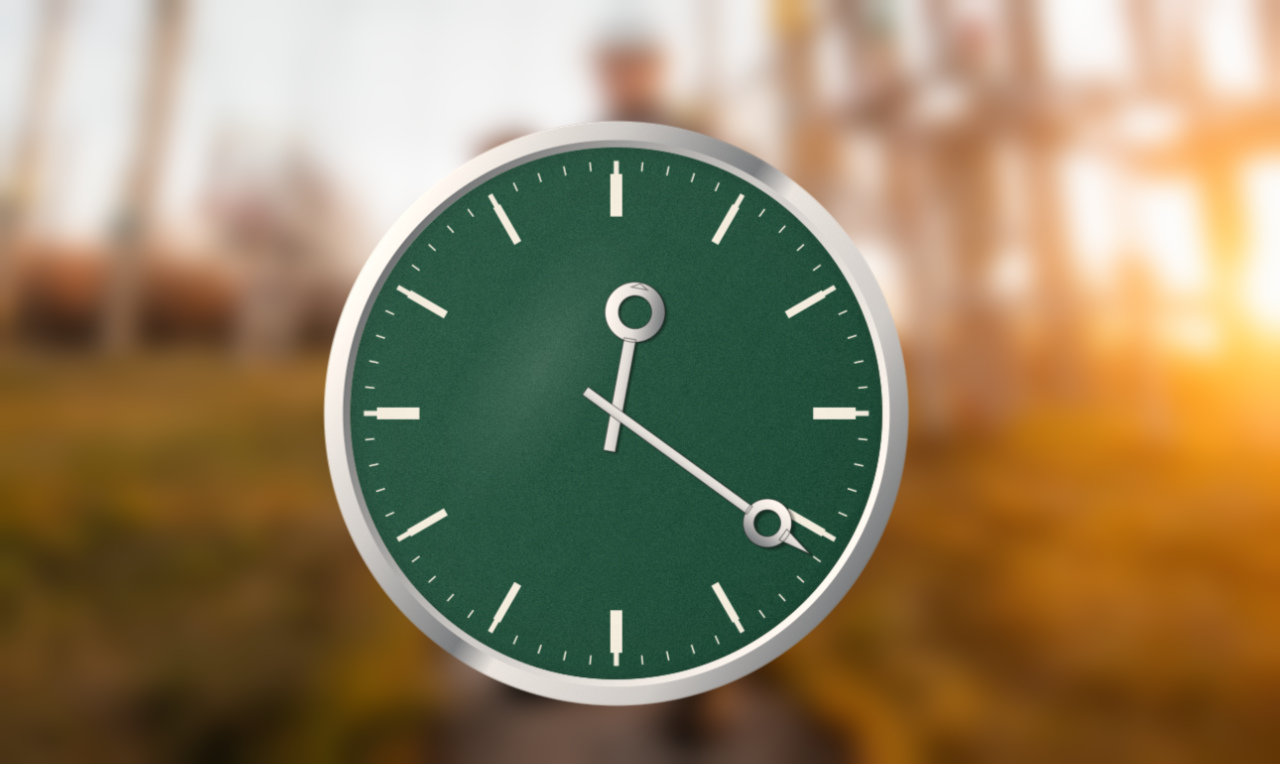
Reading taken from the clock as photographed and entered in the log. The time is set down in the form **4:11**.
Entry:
**12:21**
